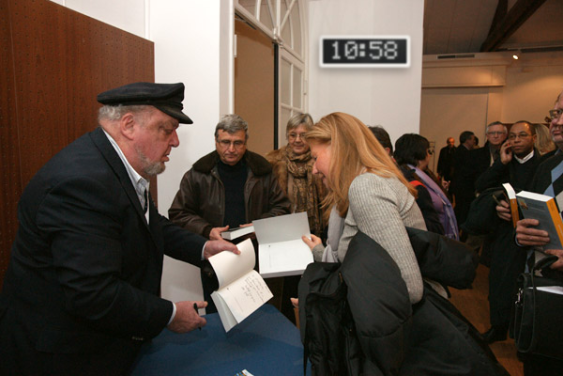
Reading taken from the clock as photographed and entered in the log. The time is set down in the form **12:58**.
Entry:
**10:58**
